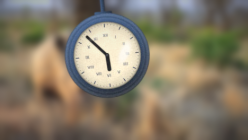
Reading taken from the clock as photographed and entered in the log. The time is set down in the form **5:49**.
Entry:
**5:53**
